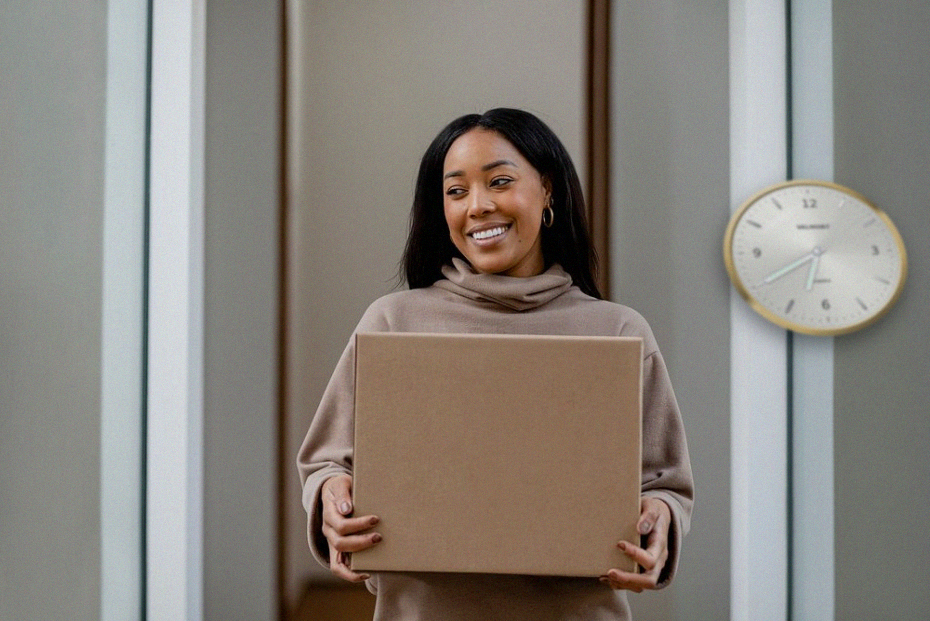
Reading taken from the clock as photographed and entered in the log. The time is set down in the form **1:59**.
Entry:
**6:40**
